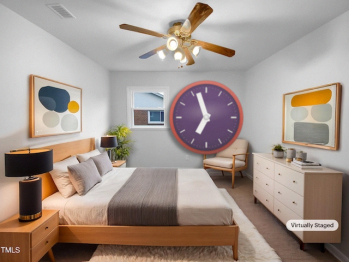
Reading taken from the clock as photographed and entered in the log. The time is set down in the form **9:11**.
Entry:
**6:57**
